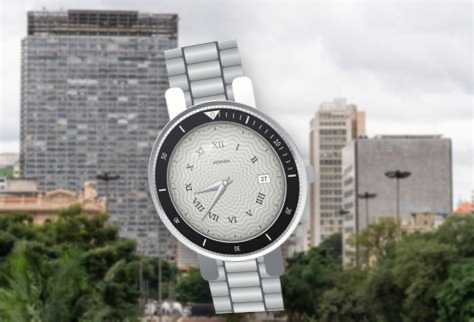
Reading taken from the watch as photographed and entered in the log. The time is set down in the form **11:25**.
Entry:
**8:37**
